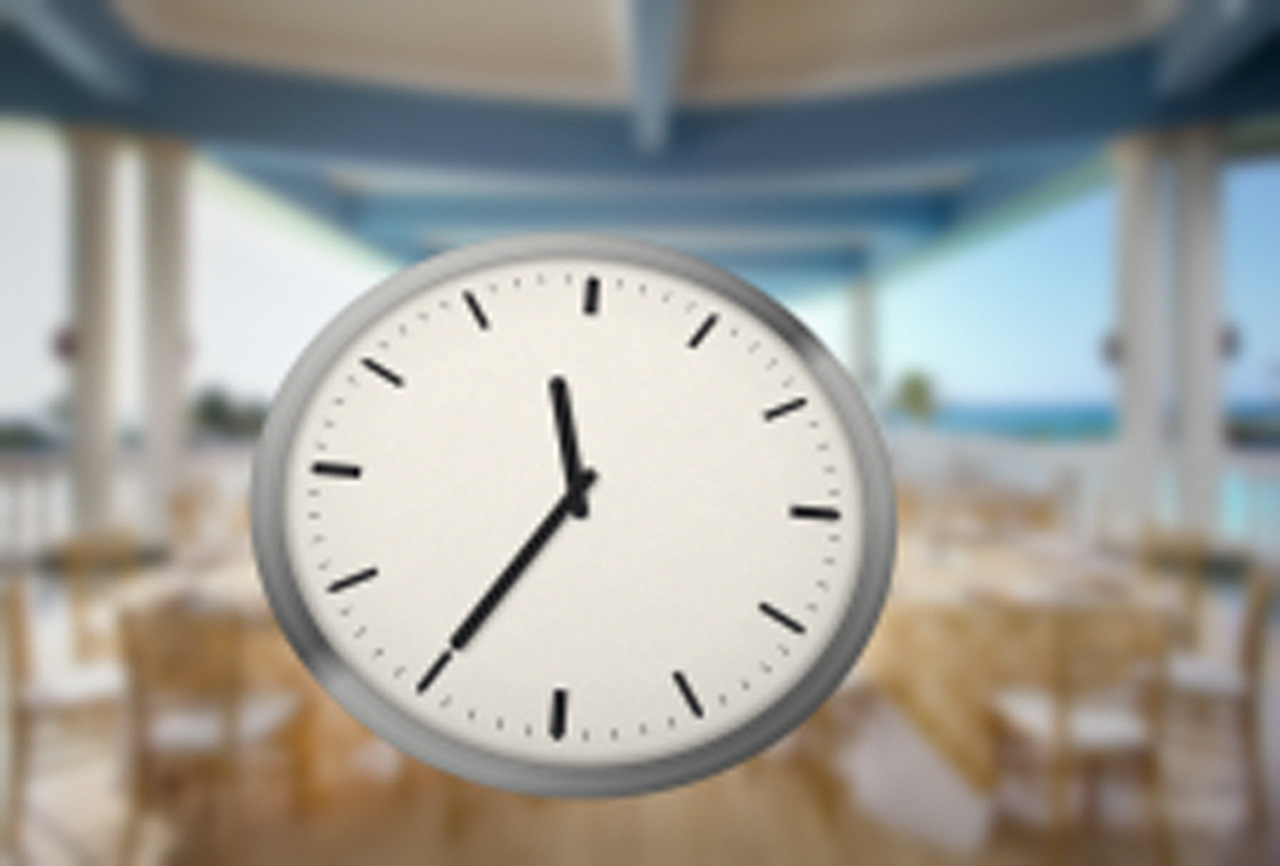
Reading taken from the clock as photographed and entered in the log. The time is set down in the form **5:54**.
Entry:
**11:35**
